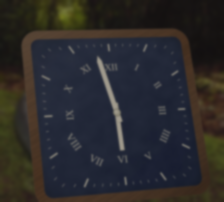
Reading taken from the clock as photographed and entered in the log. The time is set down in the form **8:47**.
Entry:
**5:58**
